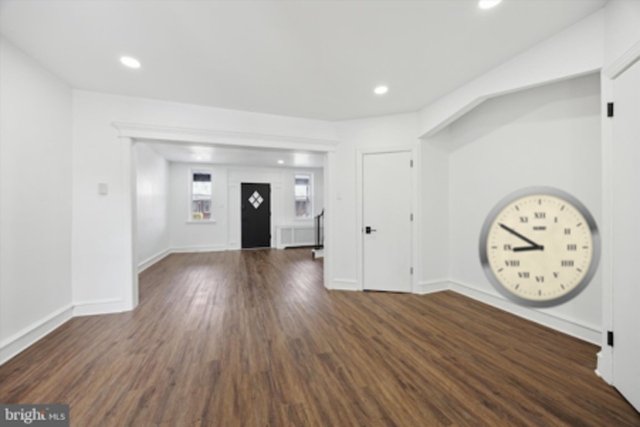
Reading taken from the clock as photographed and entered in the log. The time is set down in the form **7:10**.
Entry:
**8:50**
